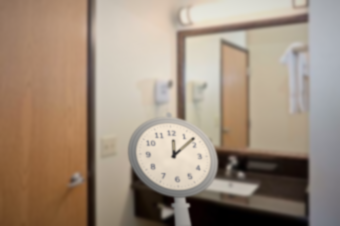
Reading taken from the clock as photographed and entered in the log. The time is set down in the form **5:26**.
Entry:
**12:08**
